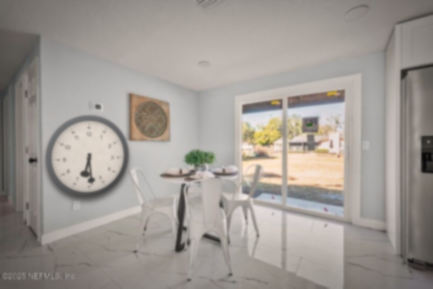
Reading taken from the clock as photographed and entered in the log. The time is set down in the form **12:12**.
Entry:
**6:29**
